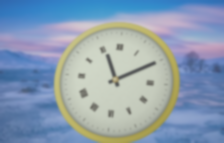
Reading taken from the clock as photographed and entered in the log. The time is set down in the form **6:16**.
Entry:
**11:10**
